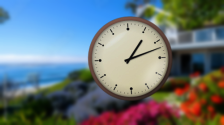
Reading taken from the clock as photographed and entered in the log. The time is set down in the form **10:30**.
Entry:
**1:12**
